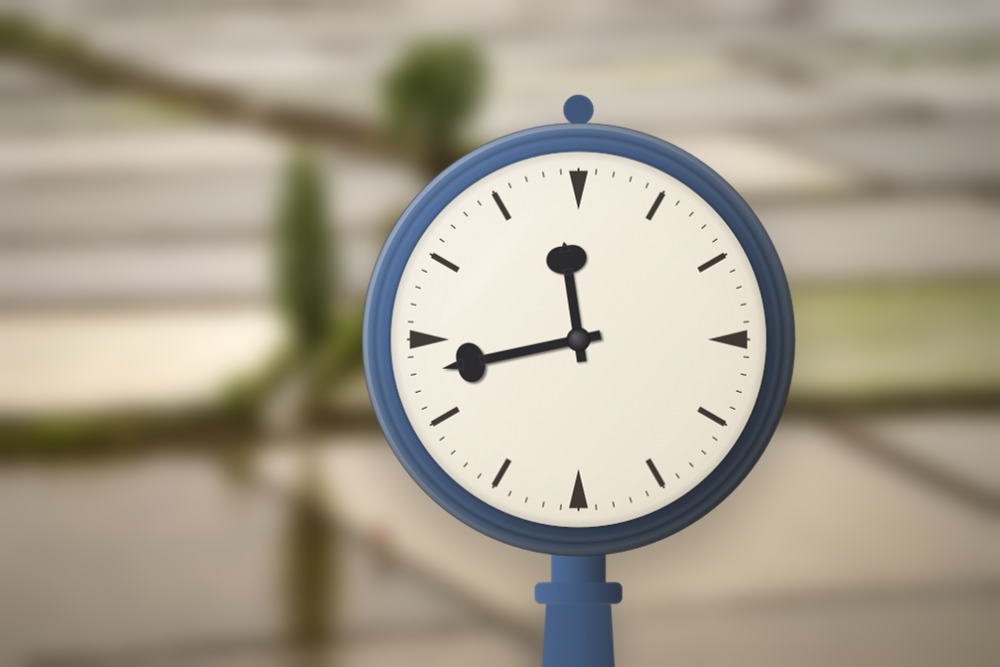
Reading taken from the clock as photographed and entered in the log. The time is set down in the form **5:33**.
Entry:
**11:43**
